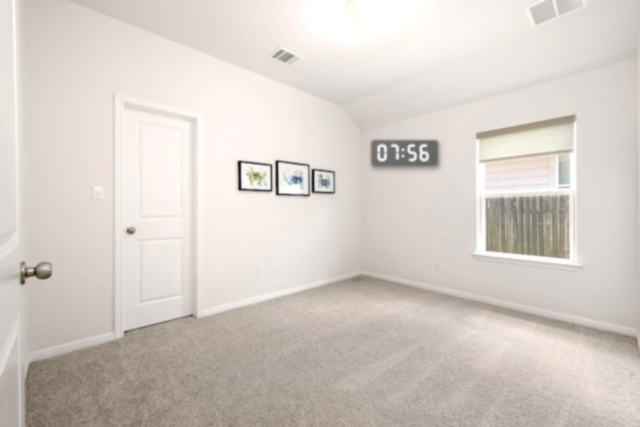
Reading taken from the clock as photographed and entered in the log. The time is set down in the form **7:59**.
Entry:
**7:56**
